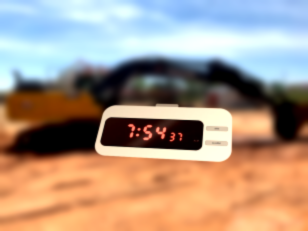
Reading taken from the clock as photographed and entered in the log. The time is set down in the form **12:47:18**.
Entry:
**7:54:37**
